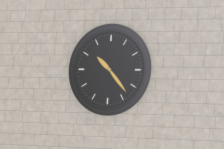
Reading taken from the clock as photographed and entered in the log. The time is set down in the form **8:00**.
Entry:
**10:23**
